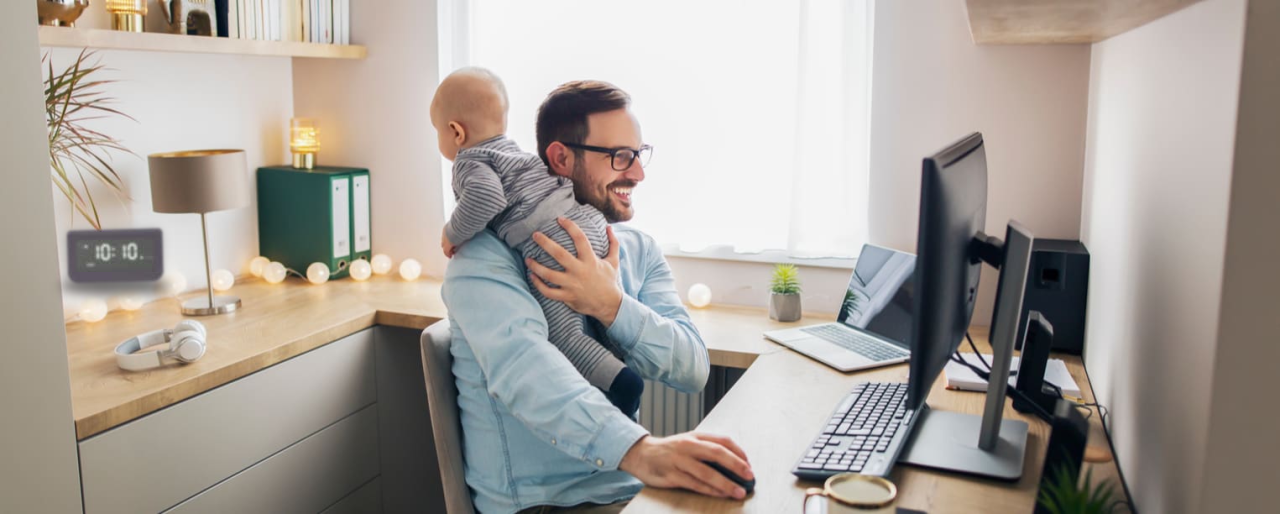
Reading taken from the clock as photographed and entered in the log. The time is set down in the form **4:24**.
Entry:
**10:10**
